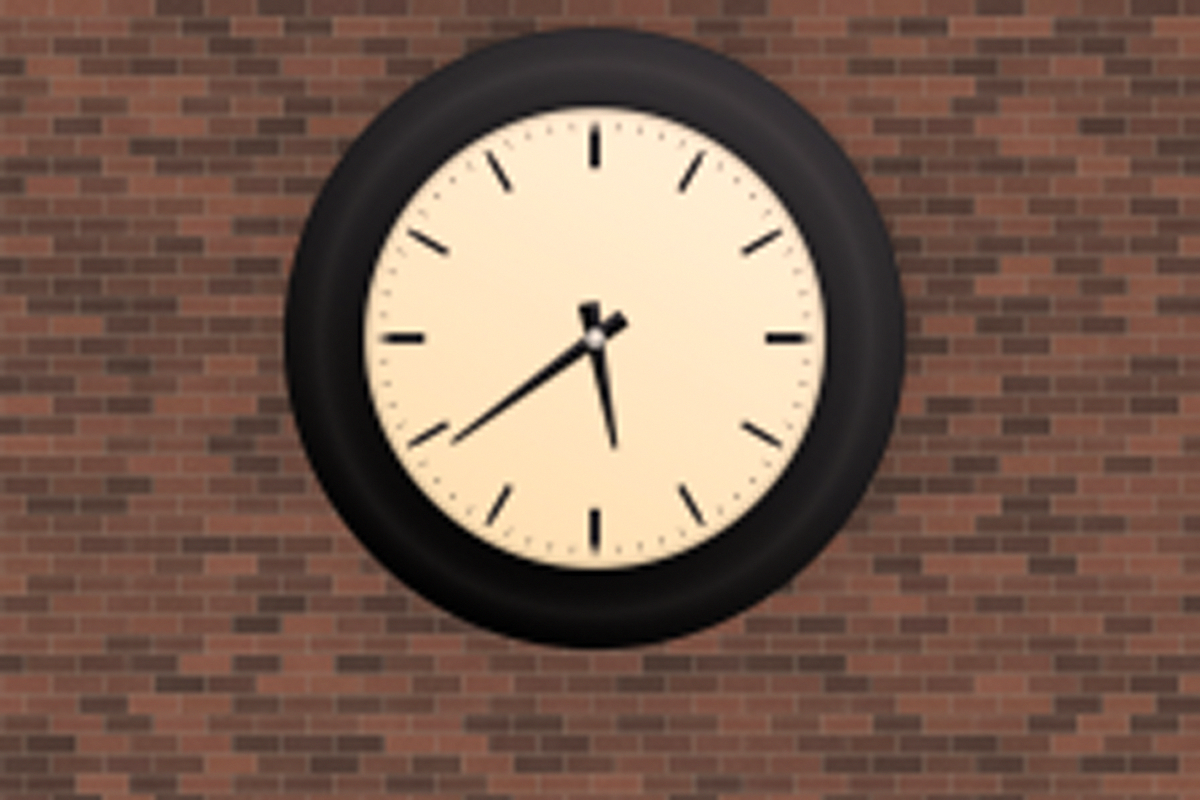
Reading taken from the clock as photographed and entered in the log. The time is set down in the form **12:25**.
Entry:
**5:39**
